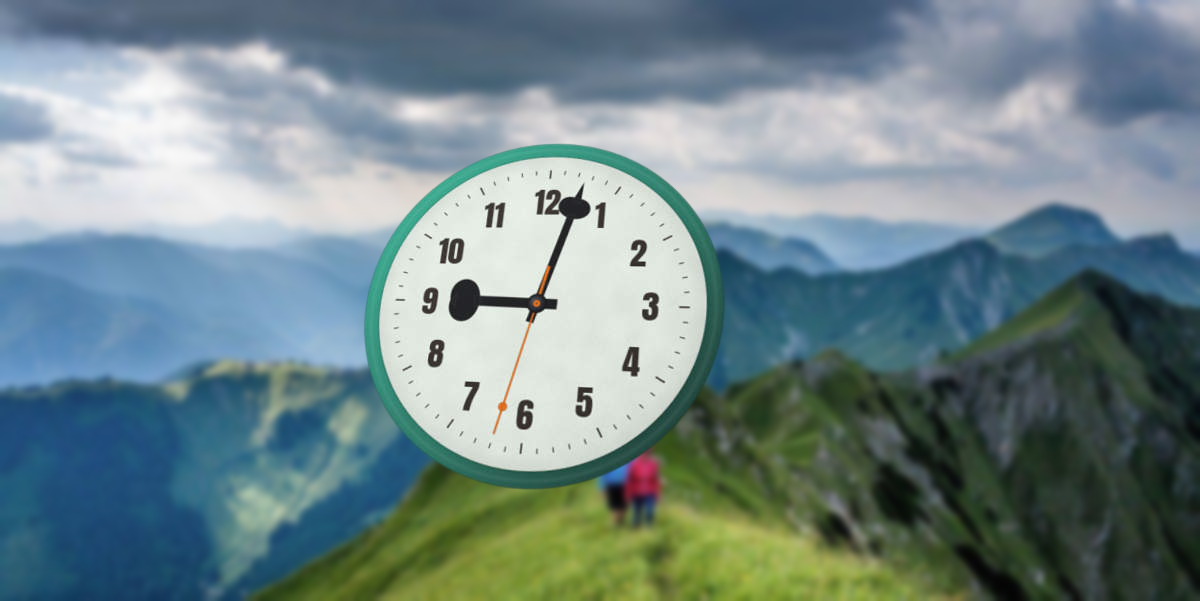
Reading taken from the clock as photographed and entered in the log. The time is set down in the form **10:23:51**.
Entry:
**9:02:32**
